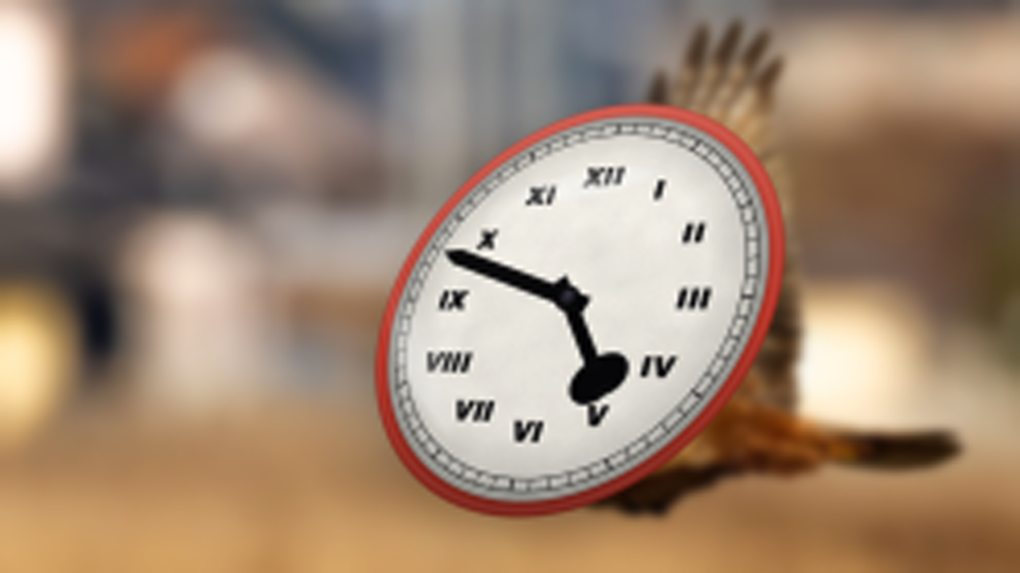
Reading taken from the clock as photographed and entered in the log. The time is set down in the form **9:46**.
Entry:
**4:48**
